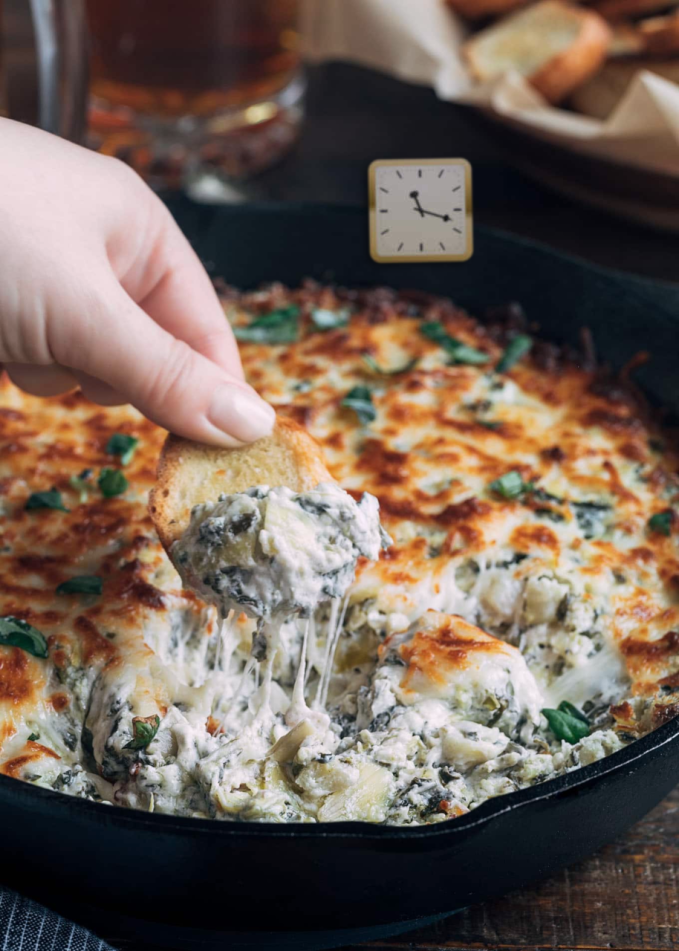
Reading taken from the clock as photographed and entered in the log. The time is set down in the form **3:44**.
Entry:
**11:18**
